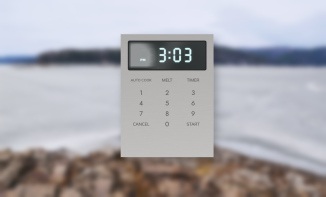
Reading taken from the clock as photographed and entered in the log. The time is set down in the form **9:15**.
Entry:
**3:03**
